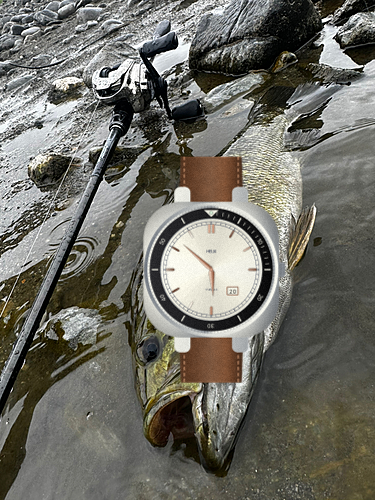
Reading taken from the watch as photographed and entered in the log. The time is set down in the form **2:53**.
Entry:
**5:52**
